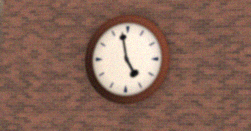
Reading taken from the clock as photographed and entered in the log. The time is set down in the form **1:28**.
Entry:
**4:58**
